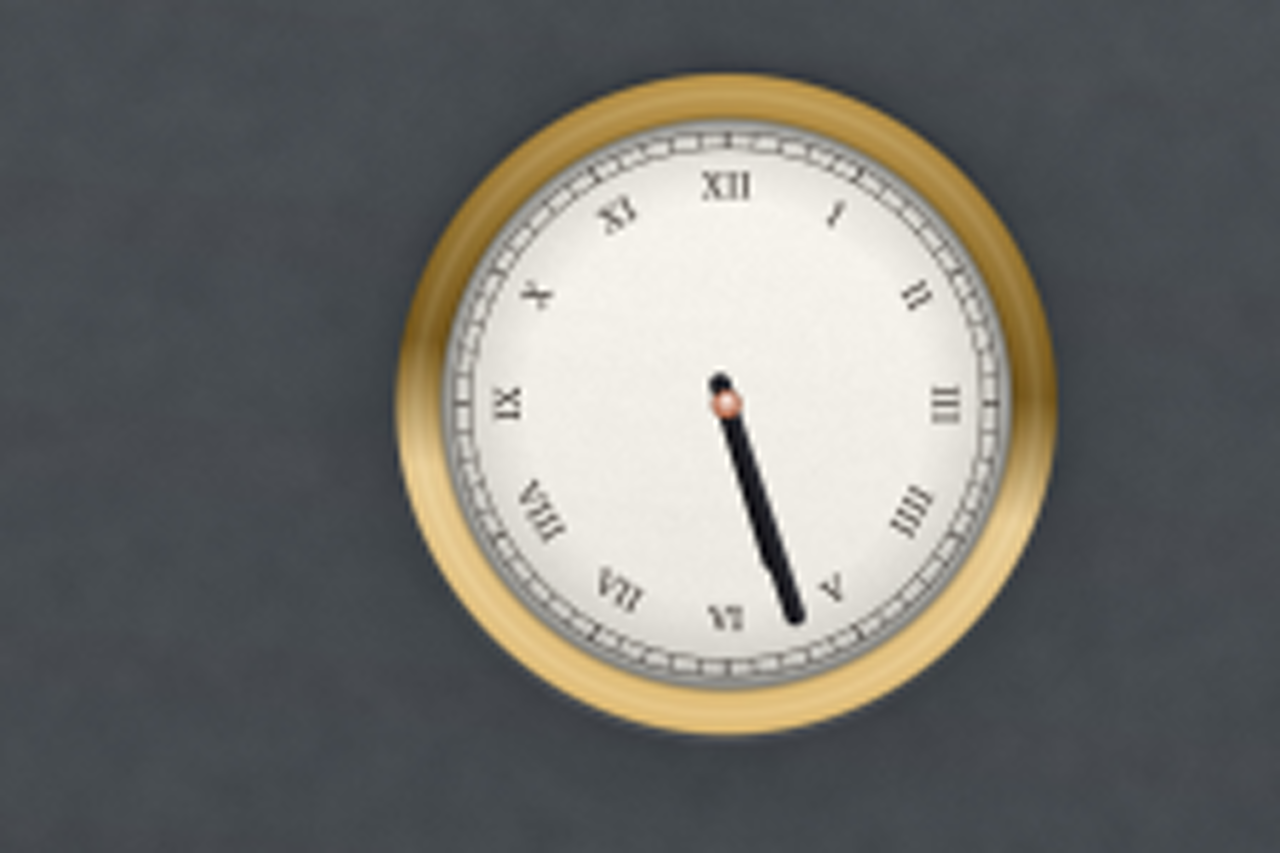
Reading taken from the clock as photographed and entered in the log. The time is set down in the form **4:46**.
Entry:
**5:27**
